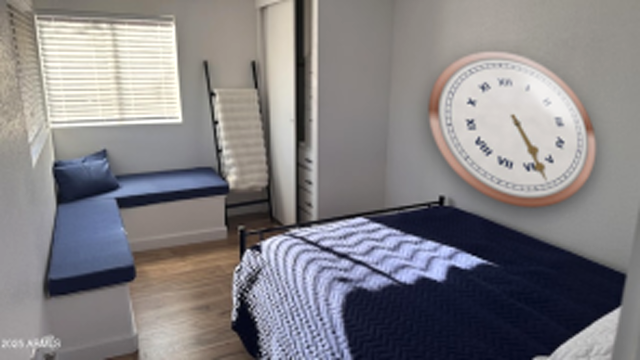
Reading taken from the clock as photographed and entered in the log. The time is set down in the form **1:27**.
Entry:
**5:28**
